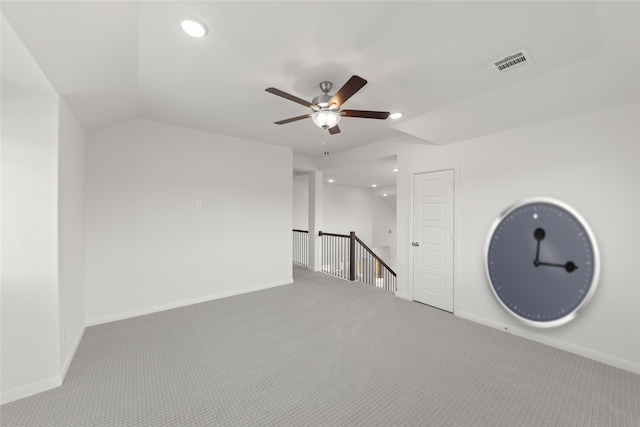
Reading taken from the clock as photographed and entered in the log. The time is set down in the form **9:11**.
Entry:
**12:16**
